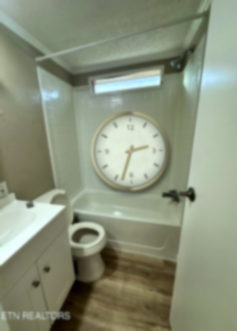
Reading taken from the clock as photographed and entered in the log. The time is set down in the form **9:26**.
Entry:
**2:33**
